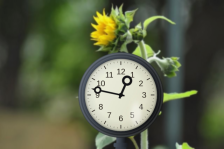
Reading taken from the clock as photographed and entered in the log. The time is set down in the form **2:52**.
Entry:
**12:47**
